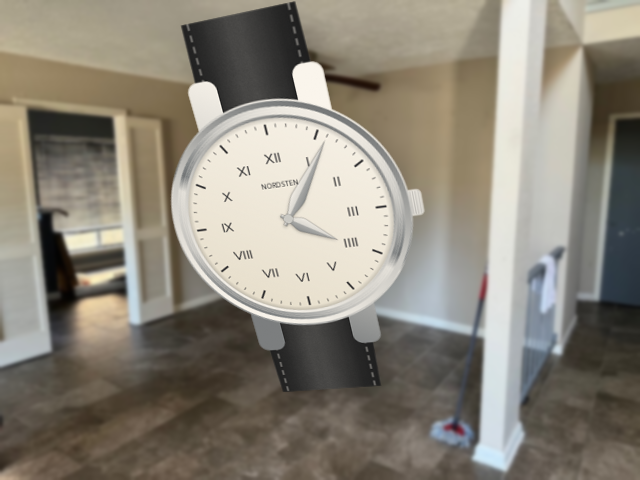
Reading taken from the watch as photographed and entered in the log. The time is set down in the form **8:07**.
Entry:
**4:06**
